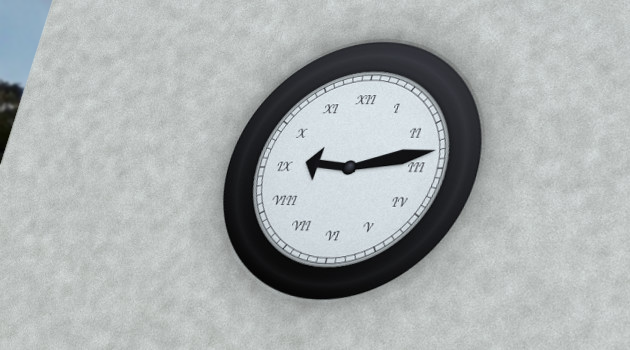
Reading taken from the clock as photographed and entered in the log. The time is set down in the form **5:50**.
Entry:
**9:13**
